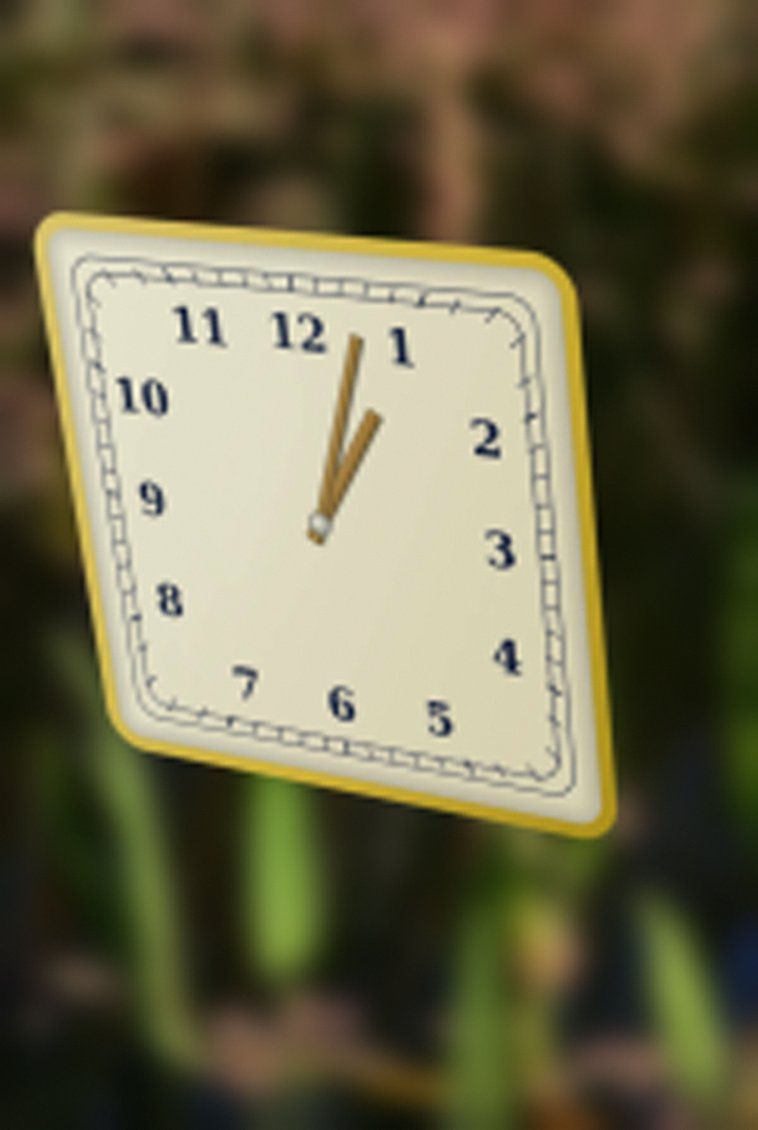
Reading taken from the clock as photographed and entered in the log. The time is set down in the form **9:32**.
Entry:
**1:03**
